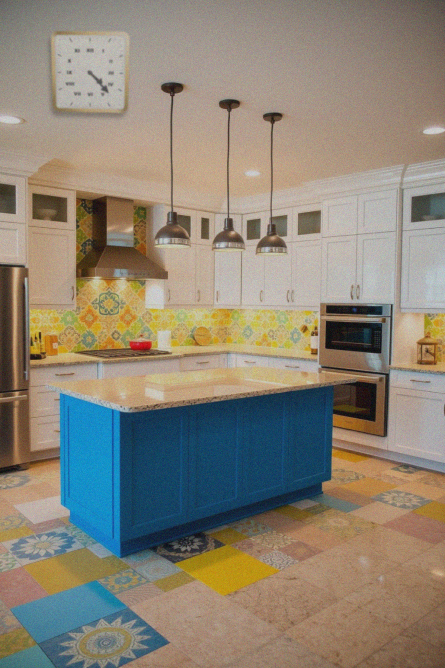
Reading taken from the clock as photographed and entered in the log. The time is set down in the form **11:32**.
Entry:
**4:23**
